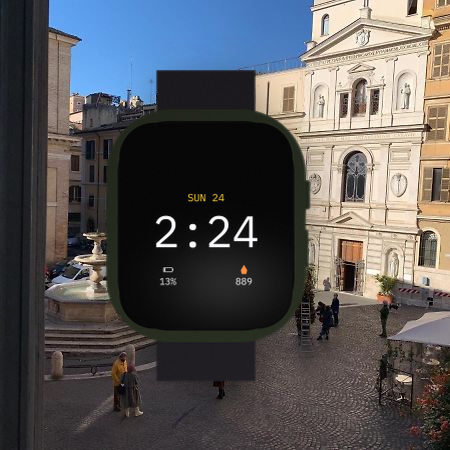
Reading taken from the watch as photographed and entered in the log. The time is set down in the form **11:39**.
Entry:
**2:24**
